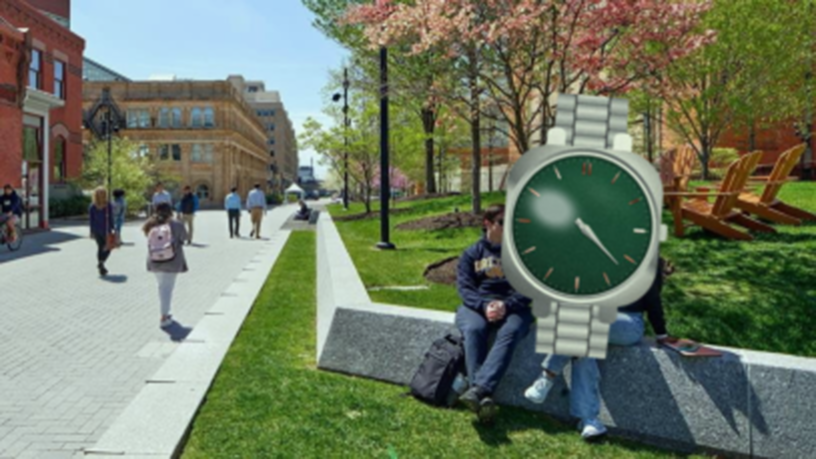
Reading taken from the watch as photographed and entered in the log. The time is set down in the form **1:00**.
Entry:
**4:22**
